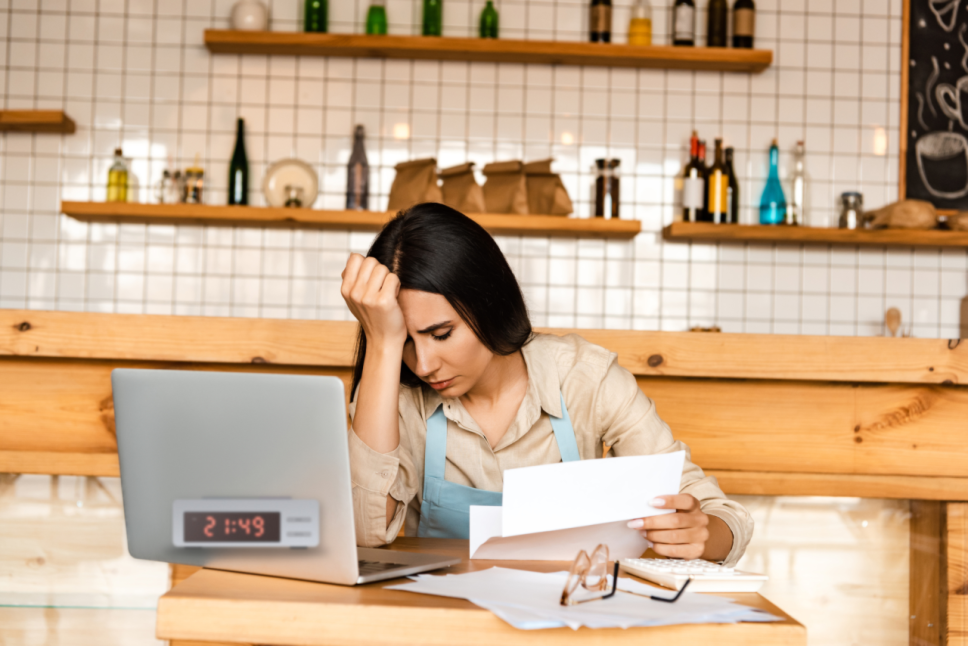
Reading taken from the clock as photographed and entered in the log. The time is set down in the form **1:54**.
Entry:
**21:49**
